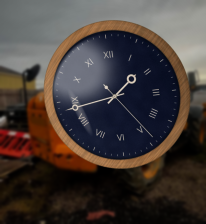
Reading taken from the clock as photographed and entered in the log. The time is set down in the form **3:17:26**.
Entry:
**1:43:24**
